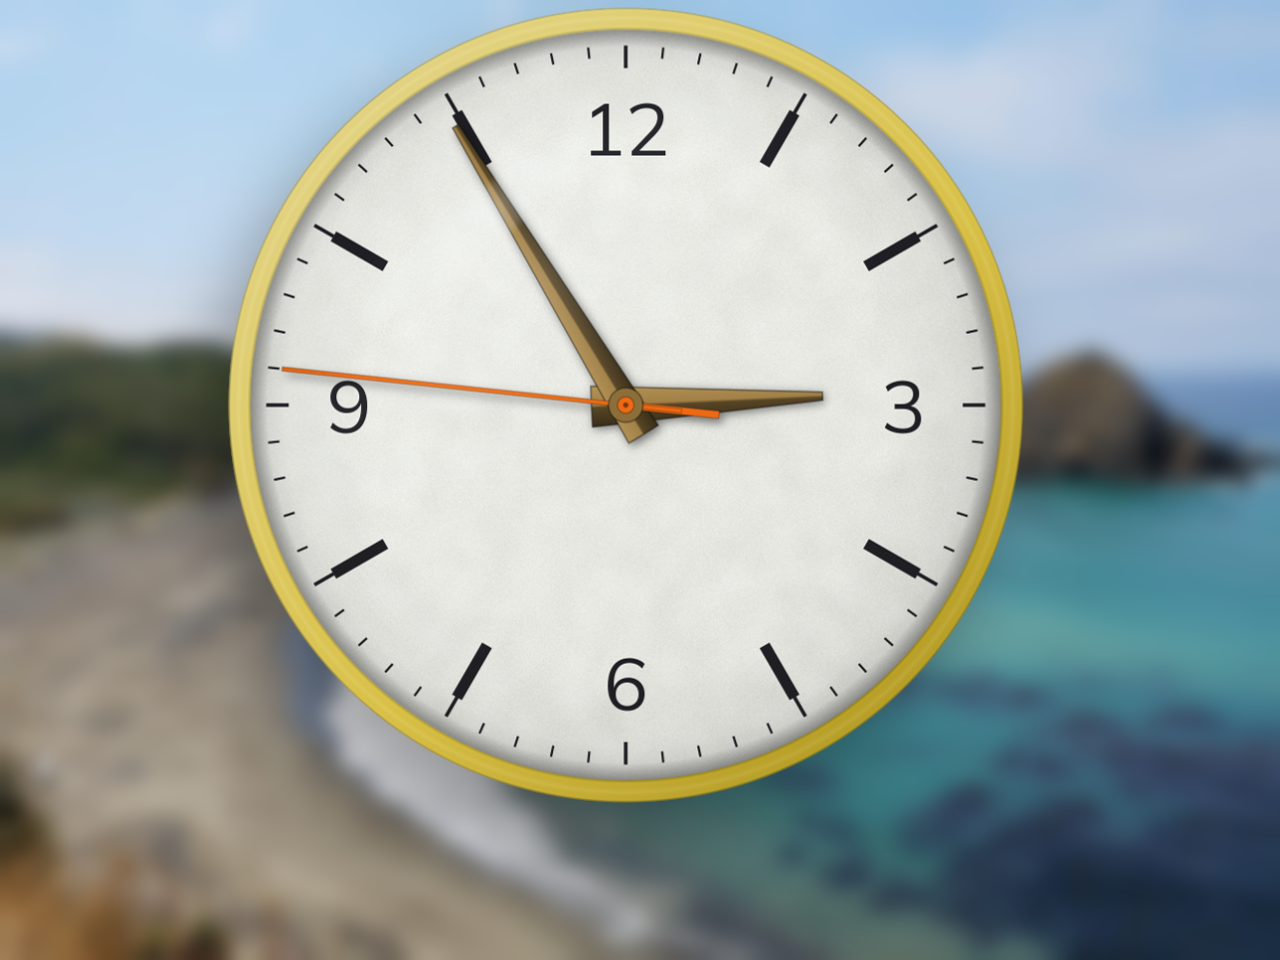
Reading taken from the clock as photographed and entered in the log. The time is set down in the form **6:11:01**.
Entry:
**2:54:46**
